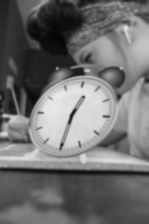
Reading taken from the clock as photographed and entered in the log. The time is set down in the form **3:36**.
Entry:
**12:30**
